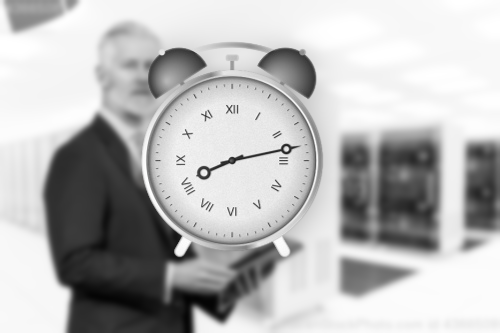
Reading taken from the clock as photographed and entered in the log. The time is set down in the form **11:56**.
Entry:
**8:13**
